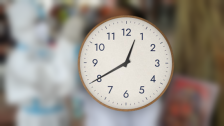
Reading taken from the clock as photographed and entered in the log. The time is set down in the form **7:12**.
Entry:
**12:40**
